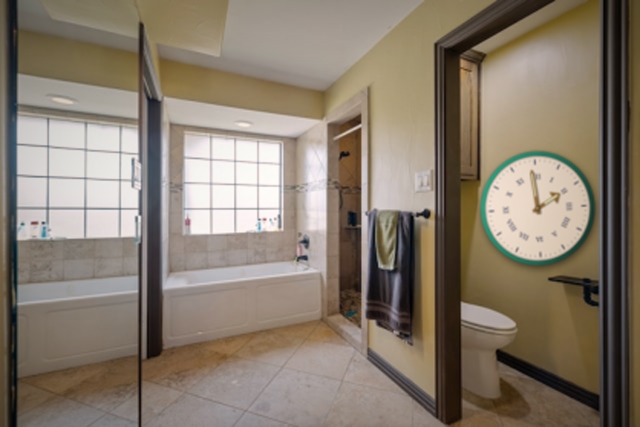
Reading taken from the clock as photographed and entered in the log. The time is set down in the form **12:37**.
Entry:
**1:59**
